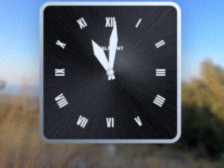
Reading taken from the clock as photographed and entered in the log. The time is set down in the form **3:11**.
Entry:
**11:01**
